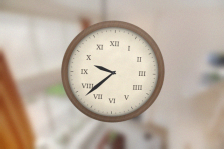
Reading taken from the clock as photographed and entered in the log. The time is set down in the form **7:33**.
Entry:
**9:38**
